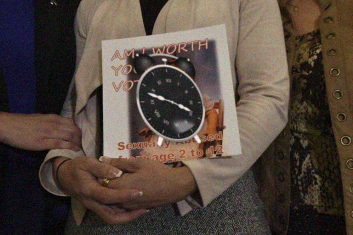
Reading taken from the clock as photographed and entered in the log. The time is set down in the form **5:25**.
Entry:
**3:48**
